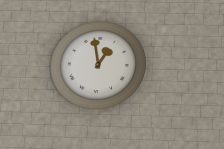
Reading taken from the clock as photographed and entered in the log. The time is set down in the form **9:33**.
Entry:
**12:58**
